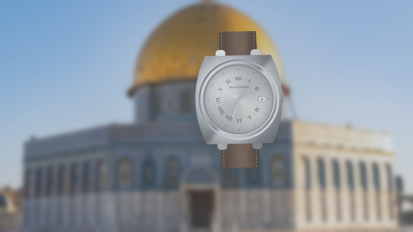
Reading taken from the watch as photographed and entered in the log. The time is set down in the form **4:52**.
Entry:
**6:43**
